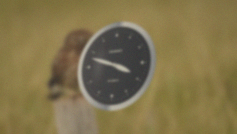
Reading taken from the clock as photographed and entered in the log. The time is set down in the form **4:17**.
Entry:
**3:48**
